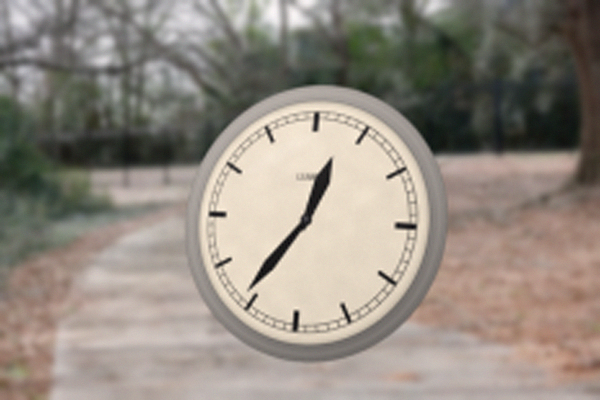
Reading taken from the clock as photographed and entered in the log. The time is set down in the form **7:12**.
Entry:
**12:36**
